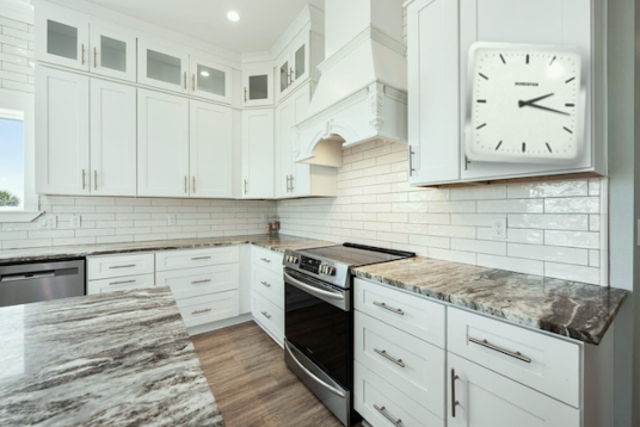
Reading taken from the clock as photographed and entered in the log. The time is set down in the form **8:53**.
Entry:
**2:17**
